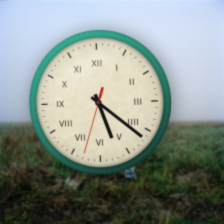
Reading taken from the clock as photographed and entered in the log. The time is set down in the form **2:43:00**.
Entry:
**5:21:33**
